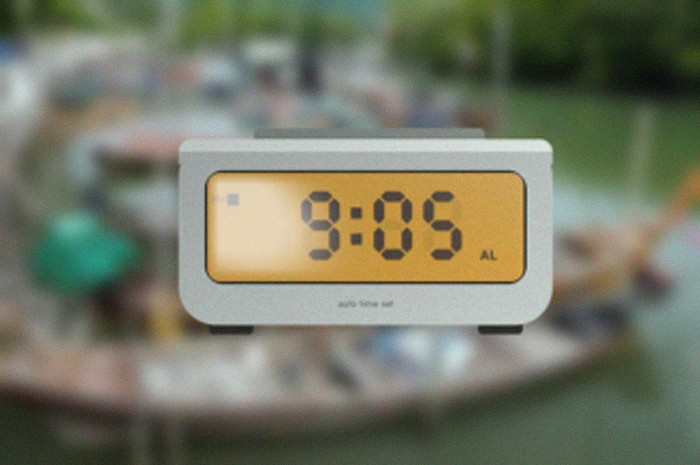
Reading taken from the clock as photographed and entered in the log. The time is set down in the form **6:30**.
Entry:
**9:05**
